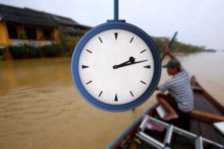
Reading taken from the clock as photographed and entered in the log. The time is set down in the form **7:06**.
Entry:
**2:13**
